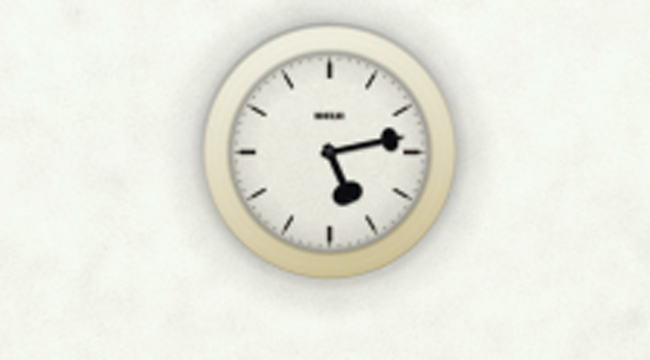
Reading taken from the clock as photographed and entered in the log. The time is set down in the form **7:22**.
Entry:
**5:13**
